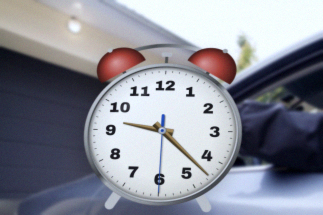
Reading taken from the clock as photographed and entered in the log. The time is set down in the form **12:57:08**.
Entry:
**9:22:30**
